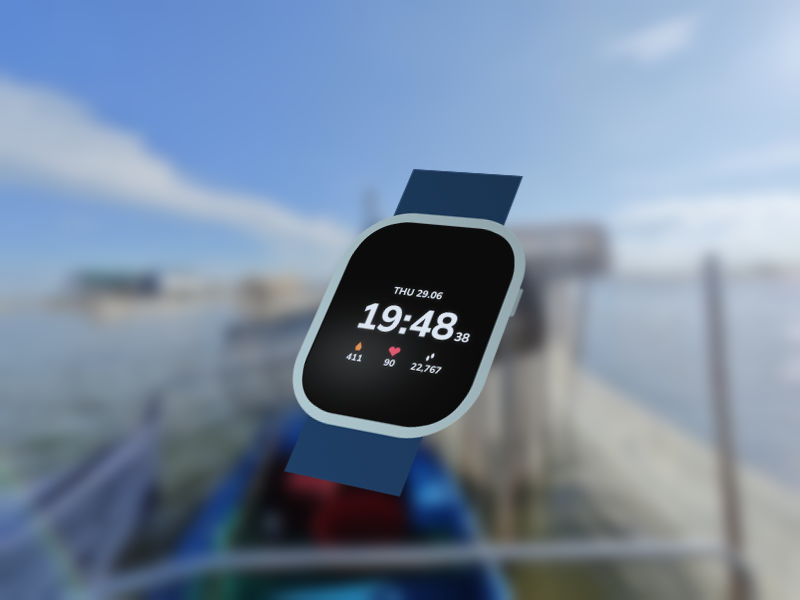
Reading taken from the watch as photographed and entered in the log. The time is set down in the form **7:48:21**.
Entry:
**19:48:38**
